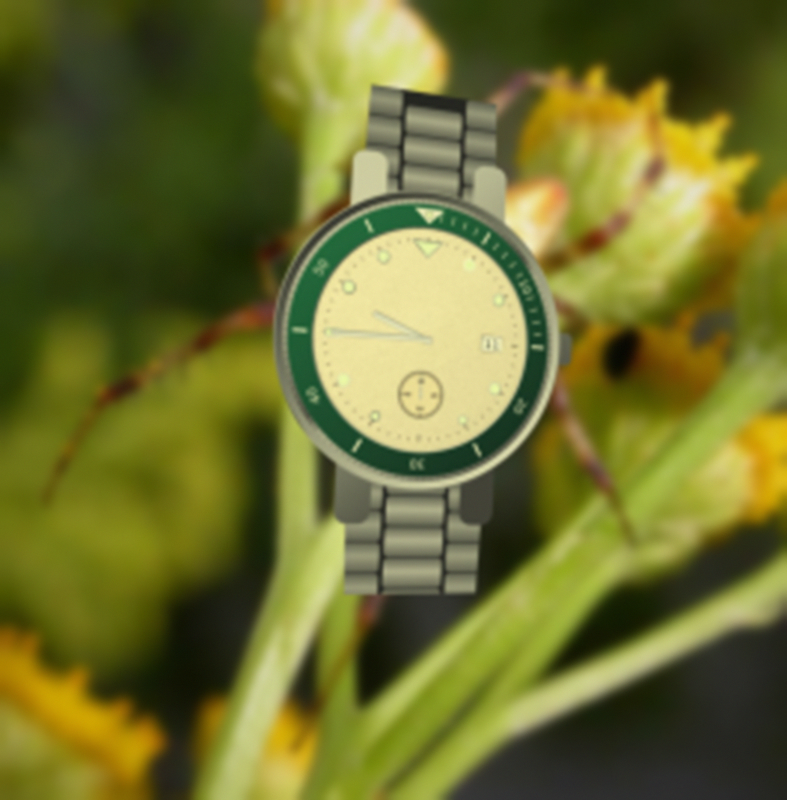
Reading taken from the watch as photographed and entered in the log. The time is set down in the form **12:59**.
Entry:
**9:45**
